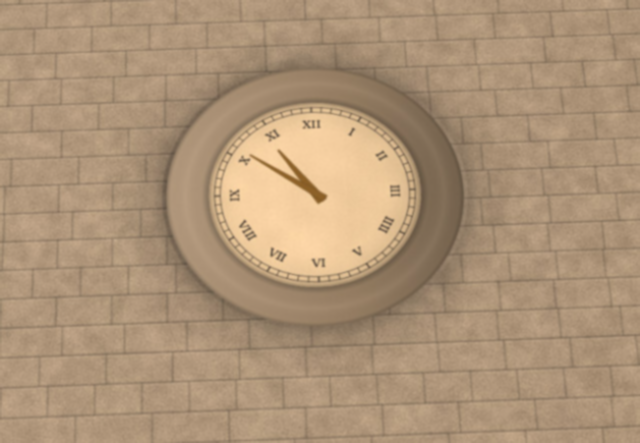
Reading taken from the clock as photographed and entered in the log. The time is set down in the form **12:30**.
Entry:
**10:51**
